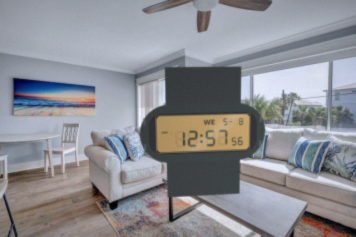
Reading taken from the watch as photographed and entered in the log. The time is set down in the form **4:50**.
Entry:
**12:57**
